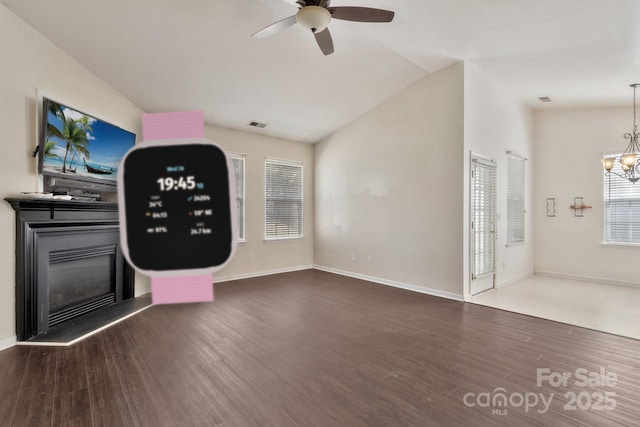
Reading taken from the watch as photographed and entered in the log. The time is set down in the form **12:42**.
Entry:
**19:45**
